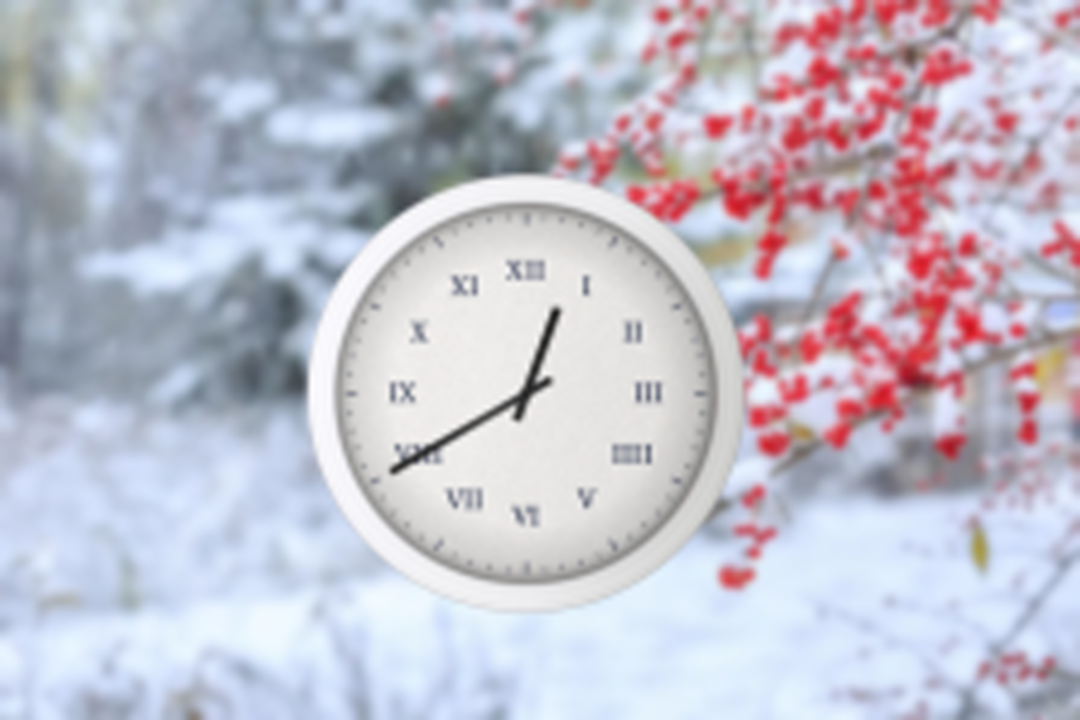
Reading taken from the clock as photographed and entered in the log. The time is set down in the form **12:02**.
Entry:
**12:40**
